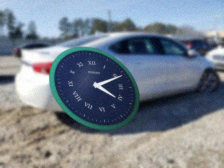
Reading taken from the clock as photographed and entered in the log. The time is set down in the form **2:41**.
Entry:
**4:11**
